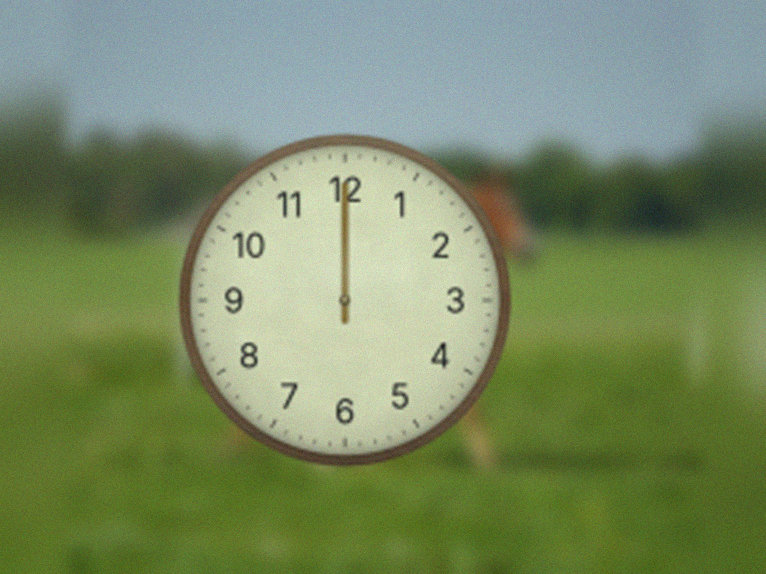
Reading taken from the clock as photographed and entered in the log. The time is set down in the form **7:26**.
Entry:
**12:00**
